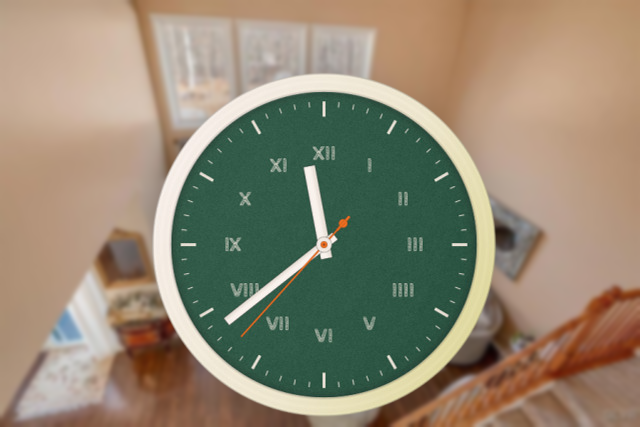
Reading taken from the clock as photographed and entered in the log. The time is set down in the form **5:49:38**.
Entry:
**11:38:37**
